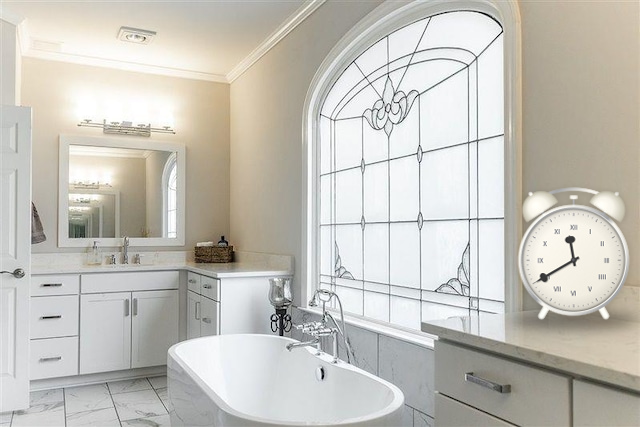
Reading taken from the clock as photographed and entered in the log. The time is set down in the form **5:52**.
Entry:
**11:40**
